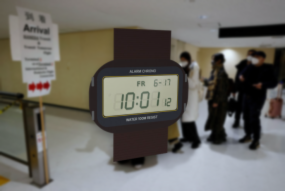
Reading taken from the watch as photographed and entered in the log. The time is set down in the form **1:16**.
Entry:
**10:01**
